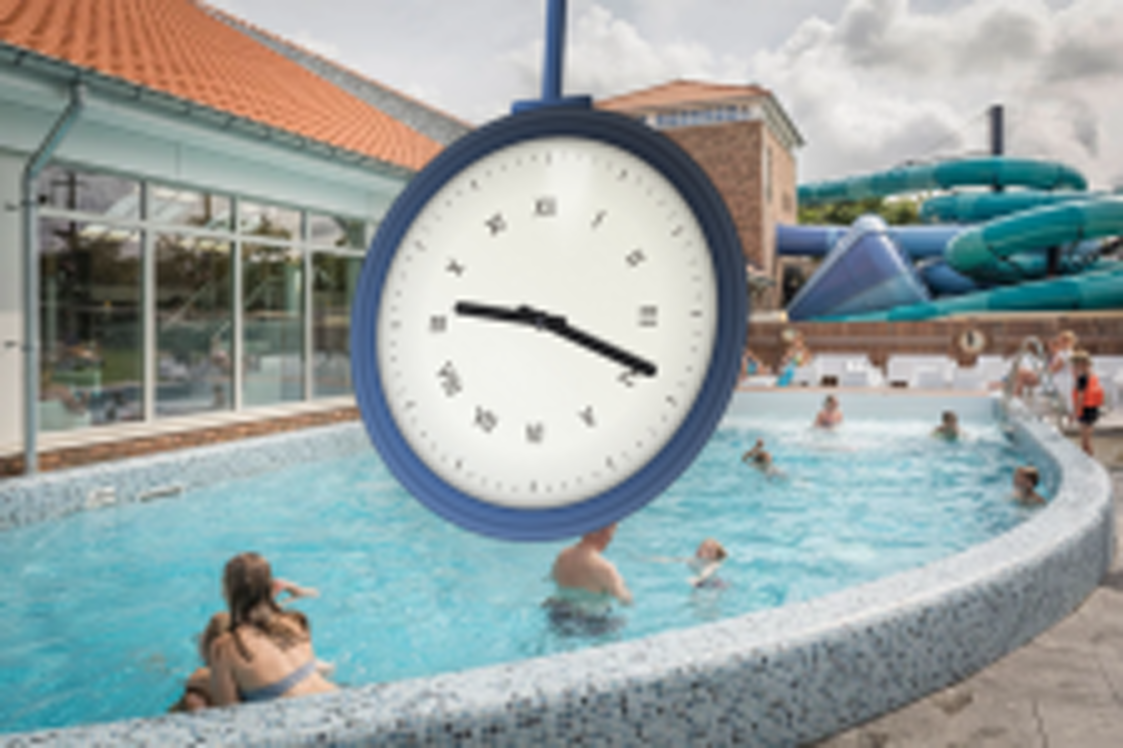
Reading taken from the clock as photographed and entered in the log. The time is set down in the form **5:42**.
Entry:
**9:19**
